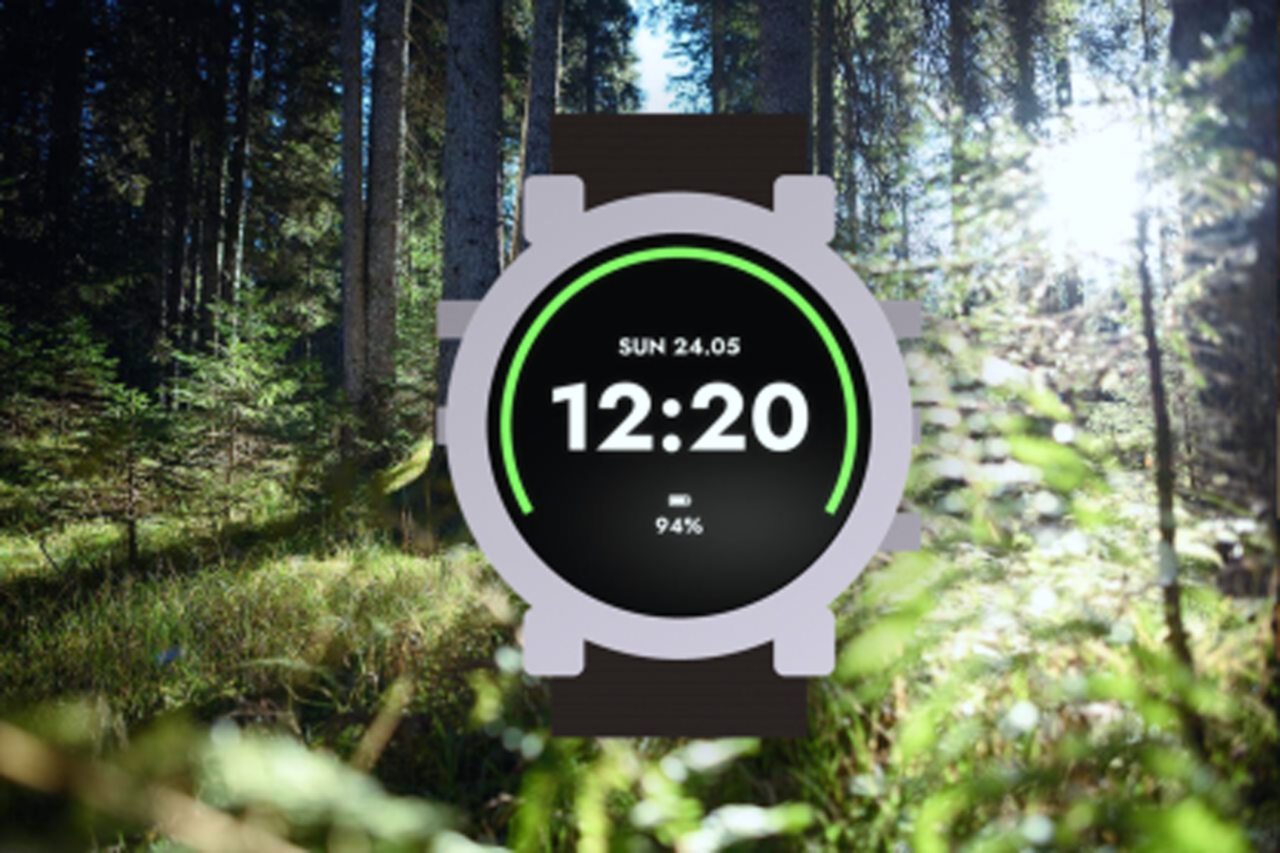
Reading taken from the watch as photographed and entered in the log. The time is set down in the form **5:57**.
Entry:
**12:20**
